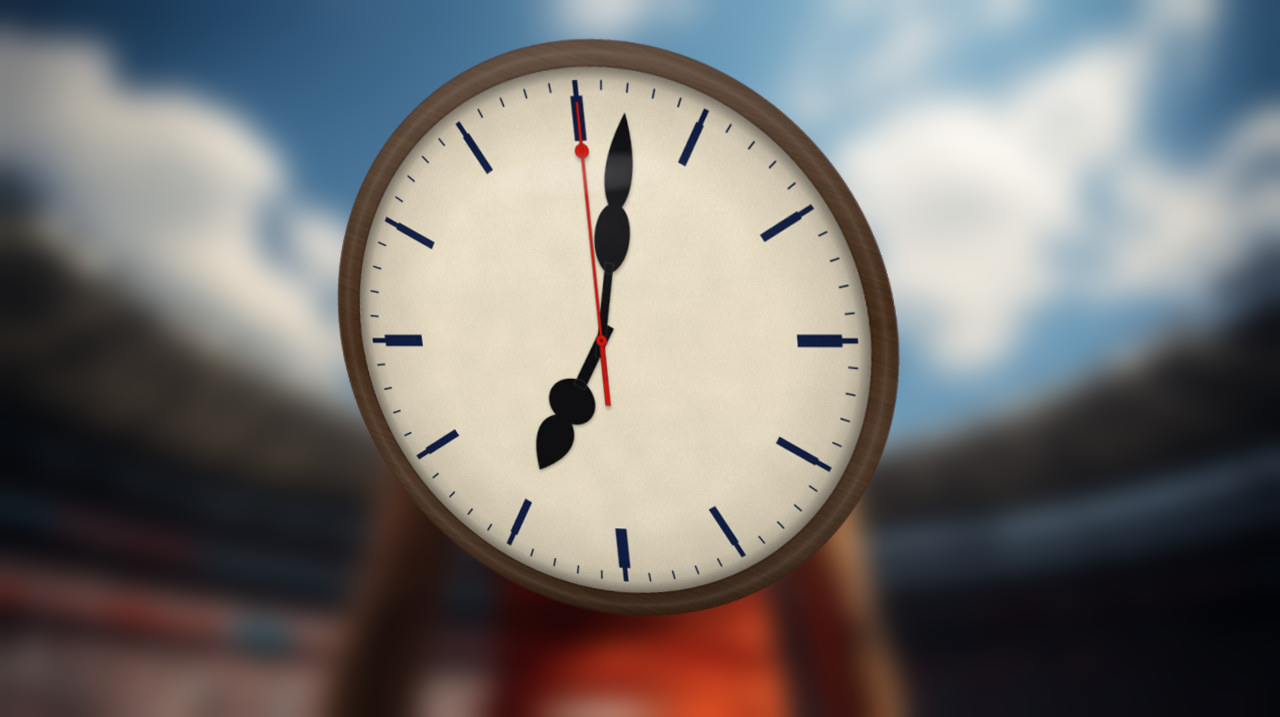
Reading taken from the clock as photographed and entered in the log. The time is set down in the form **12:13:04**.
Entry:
**7:02:00**
